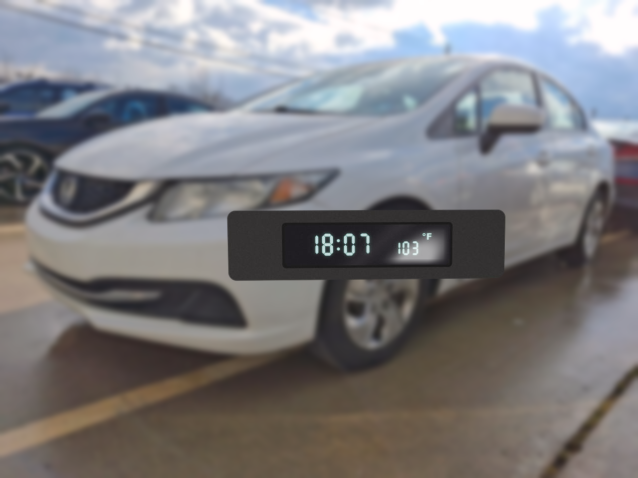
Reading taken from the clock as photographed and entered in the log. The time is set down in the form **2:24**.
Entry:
**18:07**
